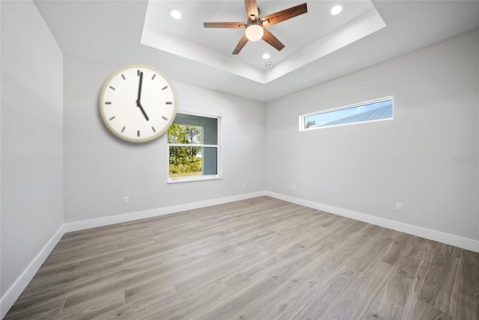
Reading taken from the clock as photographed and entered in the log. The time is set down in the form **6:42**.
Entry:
**5:01**
